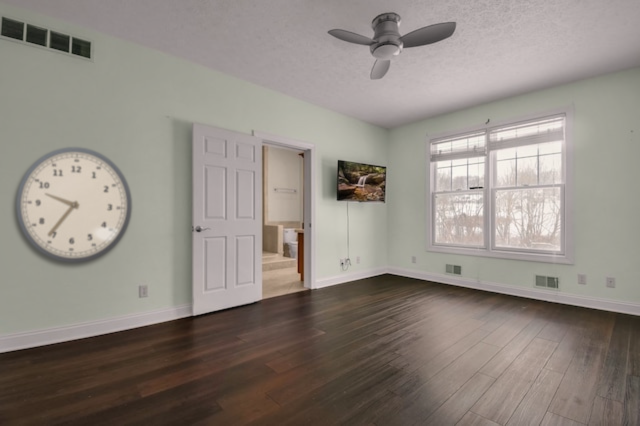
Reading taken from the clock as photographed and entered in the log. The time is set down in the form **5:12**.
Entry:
**9:36**
